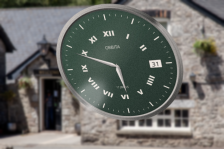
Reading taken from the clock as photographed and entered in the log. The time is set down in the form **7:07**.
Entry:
**5:49**
